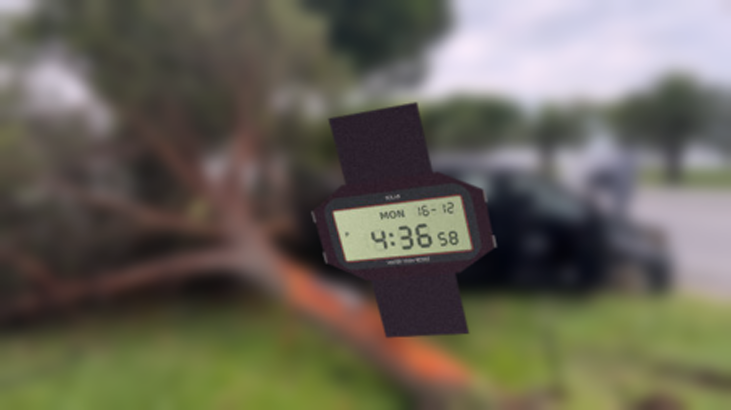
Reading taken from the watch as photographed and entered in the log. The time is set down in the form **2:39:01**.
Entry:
**4:36:58**
